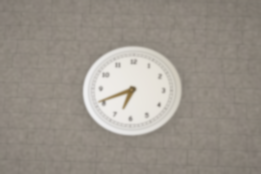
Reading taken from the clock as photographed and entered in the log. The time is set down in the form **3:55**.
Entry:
**6:41**
